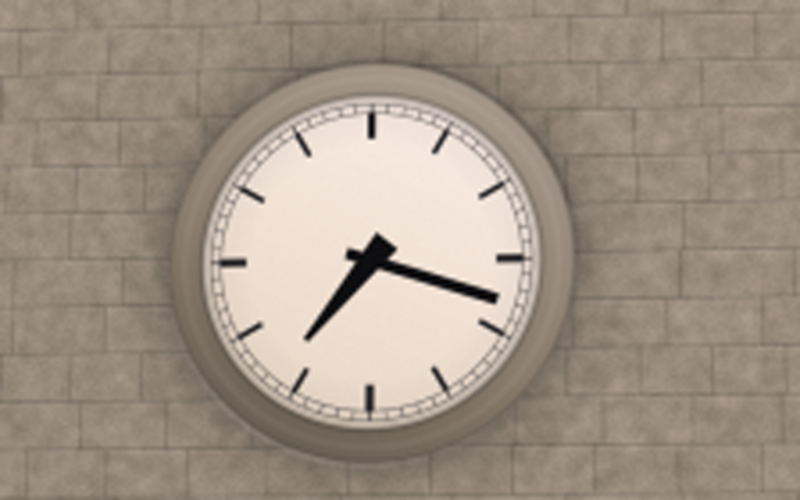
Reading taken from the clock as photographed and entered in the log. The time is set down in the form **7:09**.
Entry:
**7:18**
